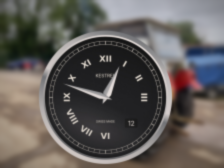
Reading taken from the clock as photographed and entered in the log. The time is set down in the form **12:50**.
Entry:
**12:48**
